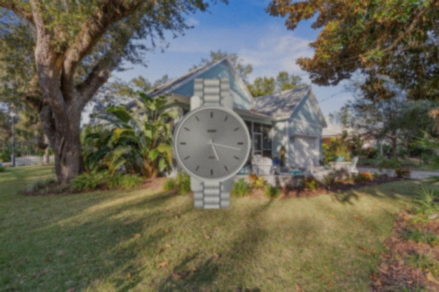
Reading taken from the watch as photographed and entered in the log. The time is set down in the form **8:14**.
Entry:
**5:17**
